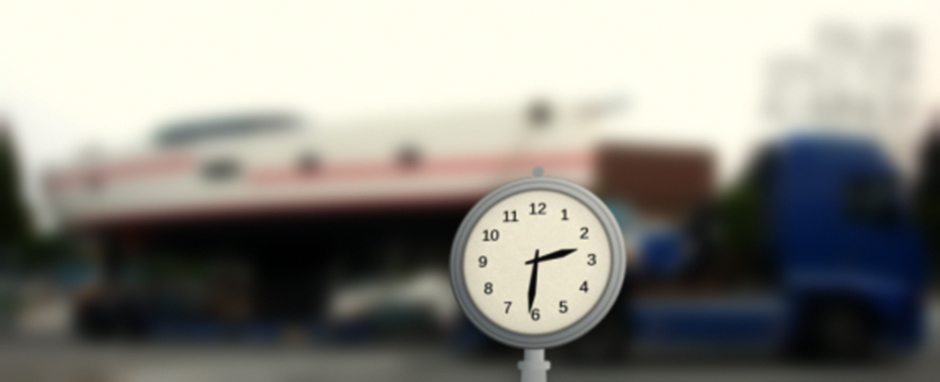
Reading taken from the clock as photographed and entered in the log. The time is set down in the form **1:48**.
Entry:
**2:31**
